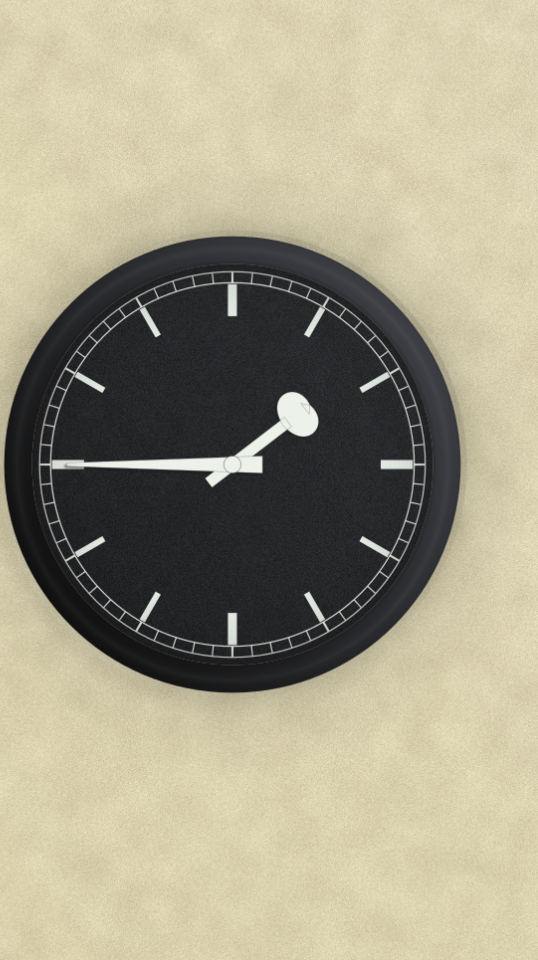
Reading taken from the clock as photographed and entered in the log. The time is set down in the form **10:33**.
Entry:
**1:45**
